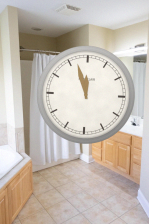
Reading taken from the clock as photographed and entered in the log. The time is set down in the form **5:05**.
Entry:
**11:57**
